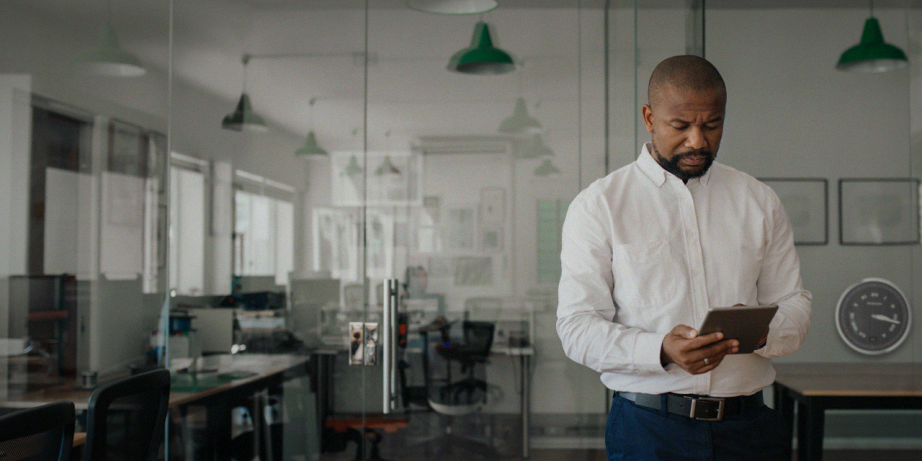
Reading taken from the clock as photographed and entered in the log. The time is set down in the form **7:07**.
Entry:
**3:17**
